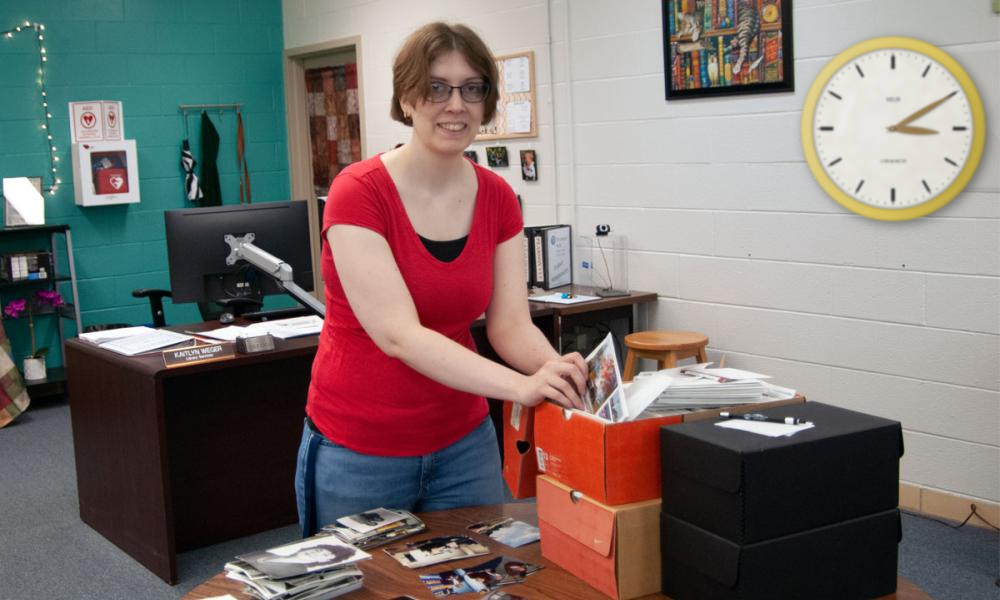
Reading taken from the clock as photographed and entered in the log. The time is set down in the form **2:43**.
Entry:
**3:10**
